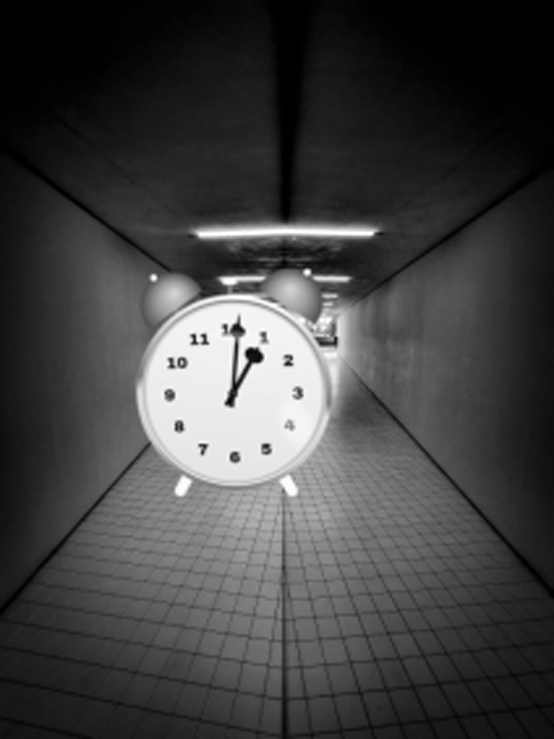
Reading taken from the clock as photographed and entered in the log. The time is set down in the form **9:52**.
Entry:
**1:01**
